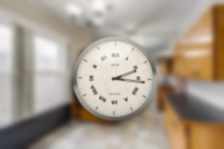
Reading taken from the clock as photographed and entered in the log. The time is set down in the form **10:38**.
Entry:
**2:16**
